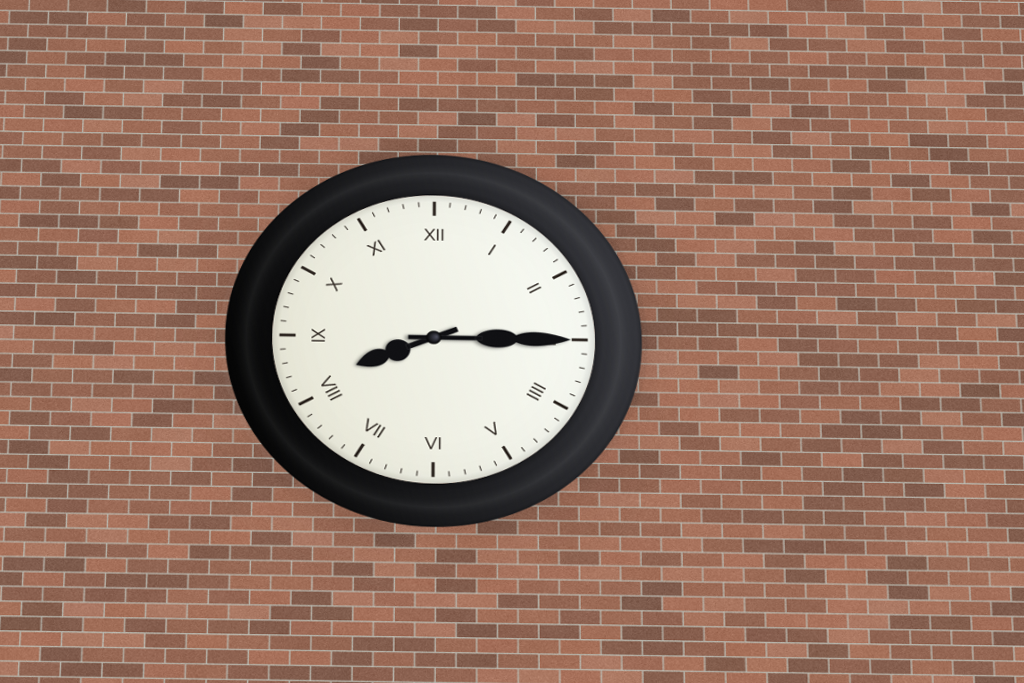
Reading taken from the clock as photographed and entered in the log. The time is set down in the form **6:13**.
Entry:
**8:15**
